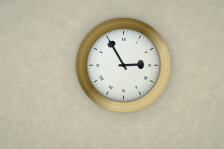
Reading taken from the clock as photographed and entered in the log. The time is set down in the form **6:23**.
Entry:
**2:55**
